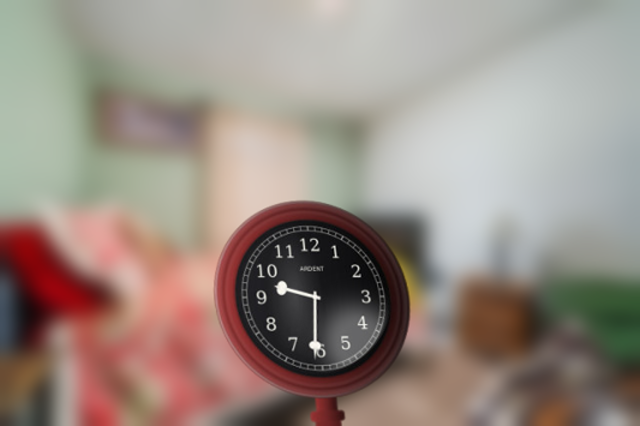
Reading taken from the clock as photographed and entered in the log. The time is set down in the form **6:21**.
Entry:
**9:31**
